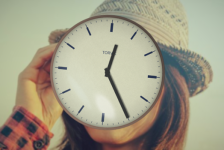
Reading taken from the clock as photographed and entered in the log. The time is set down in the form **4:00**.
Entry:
**12:25**
